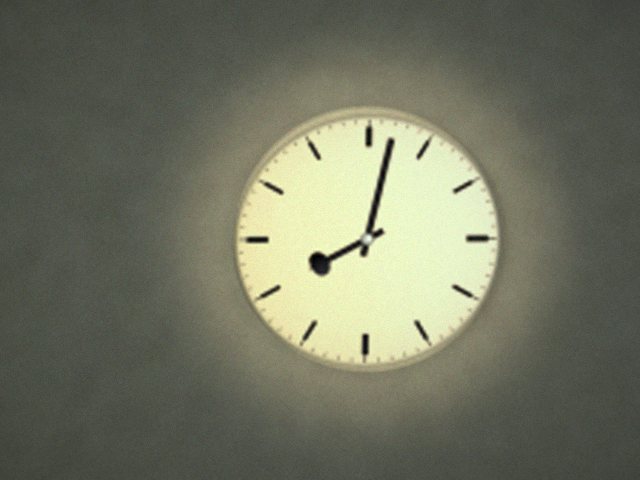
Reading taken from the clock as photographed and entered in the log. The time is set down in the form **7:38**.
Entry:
**8:02**
